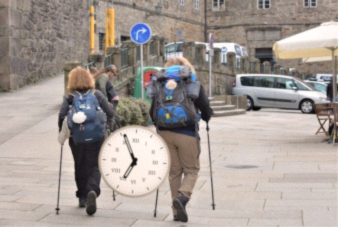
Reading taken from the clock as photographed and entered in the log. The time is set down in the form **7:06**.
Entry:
**6:56**
